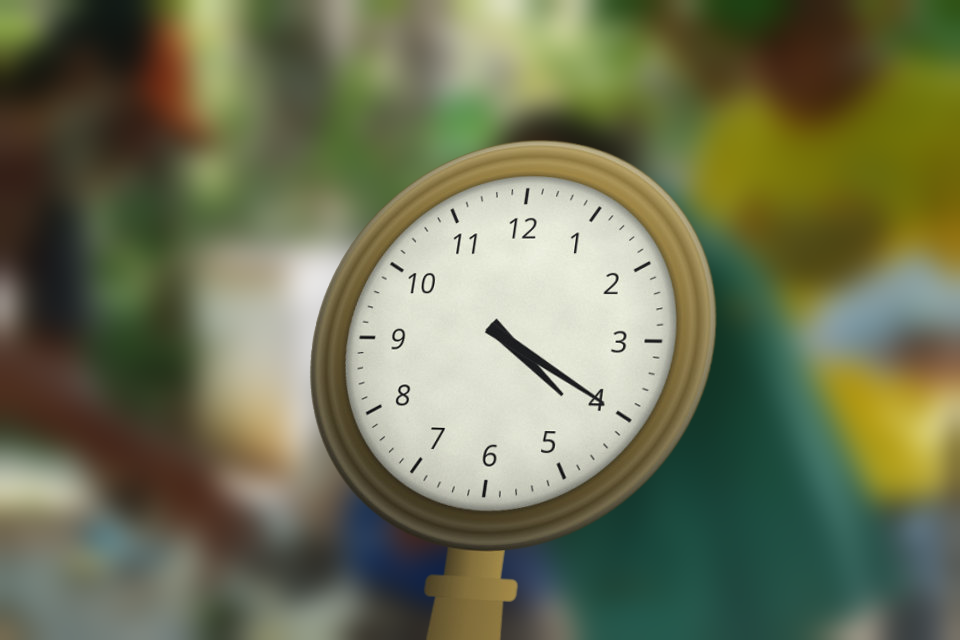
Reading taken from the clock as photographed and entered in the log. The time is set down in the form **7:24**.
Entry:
**4:20**
